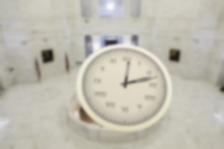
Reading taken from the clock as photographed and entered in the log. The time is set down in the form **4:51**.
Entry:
**12:12**
